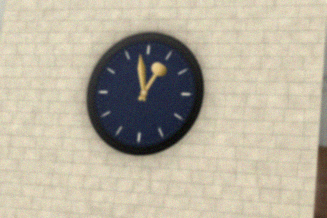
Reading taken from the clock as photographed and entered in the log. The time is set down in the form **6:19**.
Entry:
**12:58**
